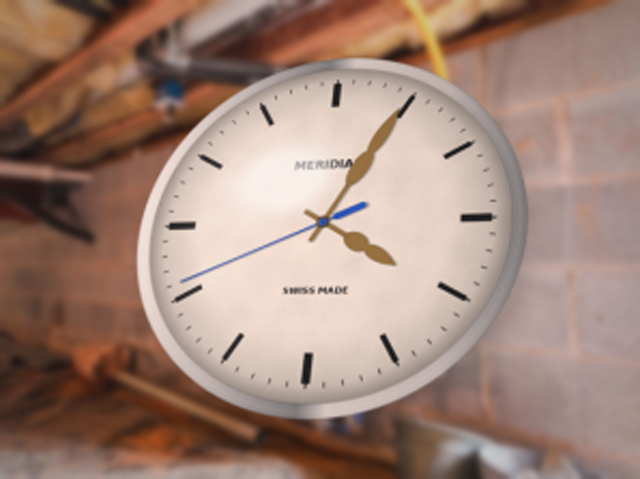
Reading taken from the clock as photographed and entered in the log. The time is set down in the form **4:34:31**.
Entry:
**4:04:41**
